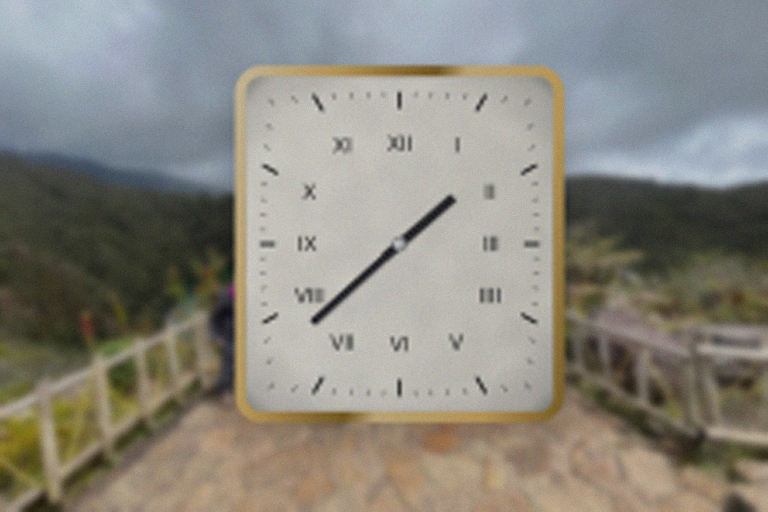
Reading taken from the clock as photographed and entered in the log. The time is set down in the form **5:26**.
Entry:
**1:38**
